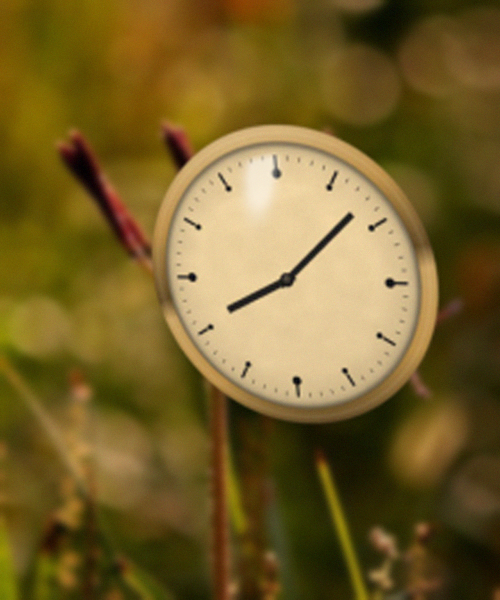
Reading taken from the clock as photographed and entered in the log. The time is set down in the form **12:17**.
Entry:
**8:08**
